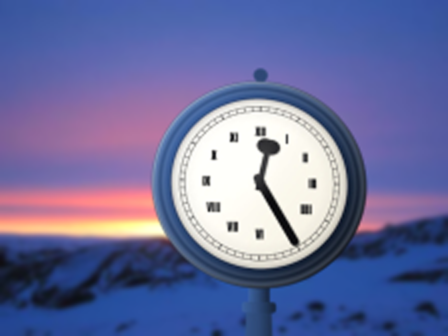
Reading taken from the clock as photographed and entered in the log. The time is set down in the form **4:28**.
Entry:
**12:25**
